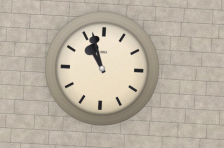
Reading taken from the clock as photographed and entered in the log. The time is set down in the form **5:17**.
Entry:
**10:57**
